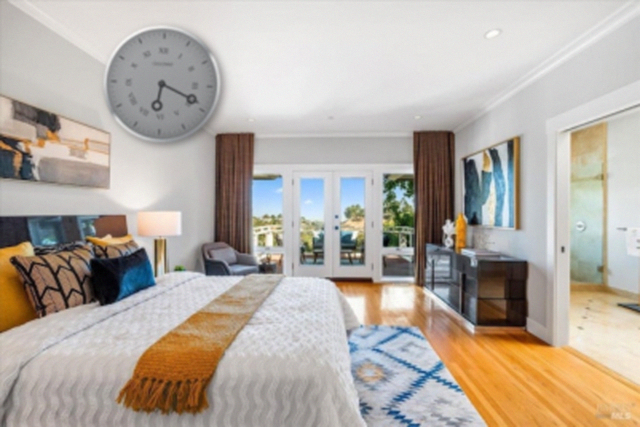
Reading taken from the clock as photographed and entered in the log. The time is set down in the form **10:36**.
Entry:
**6:19**
